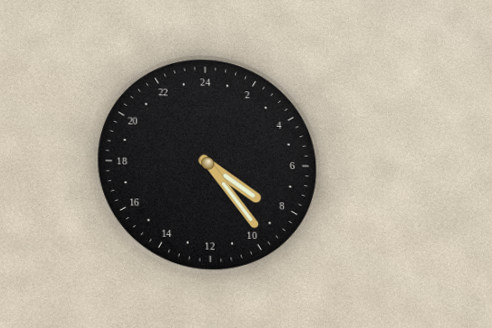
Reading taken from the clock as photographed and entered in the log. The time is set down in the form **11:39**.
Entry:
**8:24**
